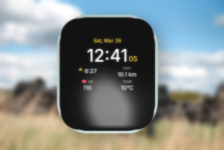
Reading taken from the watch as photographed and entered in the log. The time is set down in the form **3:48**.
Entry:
**12:41**
